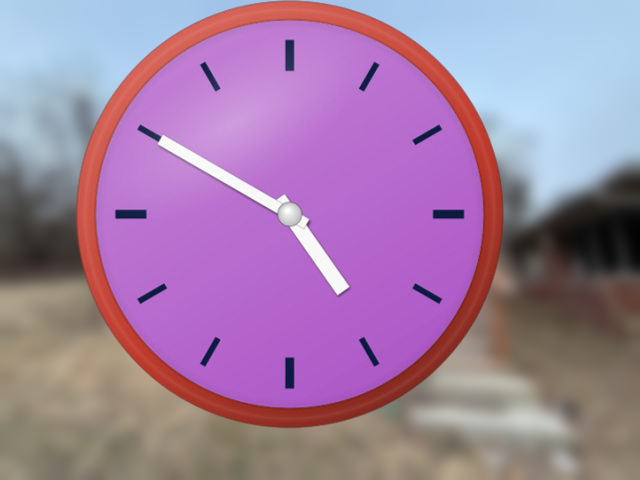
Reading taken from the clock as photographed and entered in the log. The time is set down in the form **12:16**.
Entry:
**4:50**
